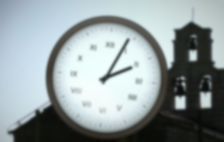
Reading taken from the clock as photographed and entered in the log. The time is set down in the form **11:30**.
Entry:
**2:04**
